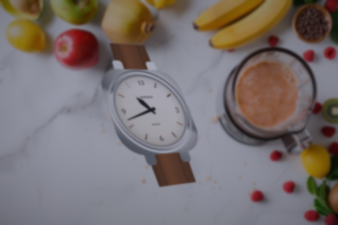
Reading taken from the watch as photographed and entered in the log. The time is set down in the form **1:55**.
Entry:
**10:42**
